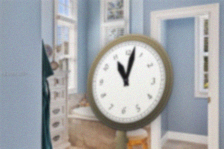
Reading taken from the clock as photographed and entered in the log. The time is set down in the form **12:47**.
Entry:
**11:02**
